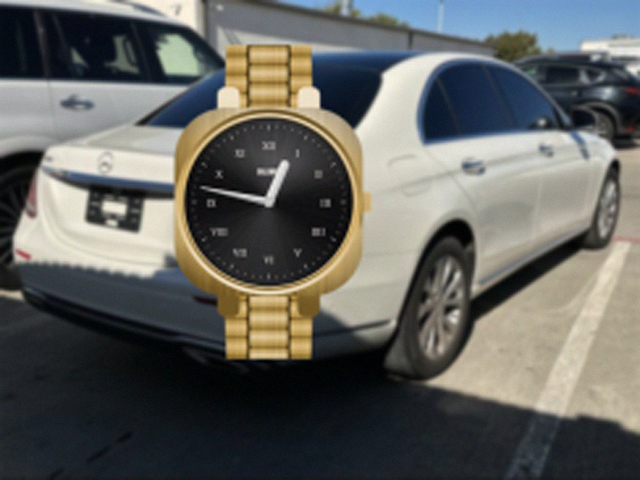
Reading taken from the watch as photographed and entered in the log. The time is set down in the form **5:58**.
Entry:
**12:47**
